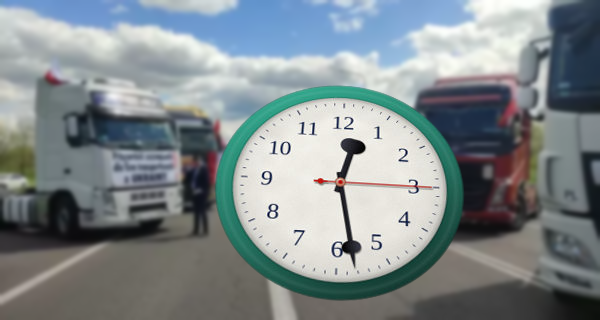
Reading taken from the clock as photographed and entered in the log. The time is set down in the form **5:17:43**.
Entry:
**12:28:15**
